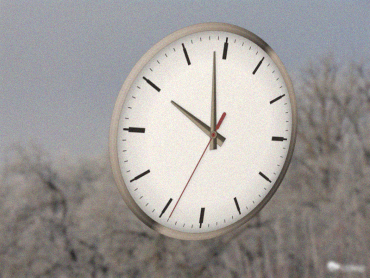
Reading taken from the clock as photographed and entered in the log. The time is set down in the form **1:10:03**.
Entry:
**9:58:34**
